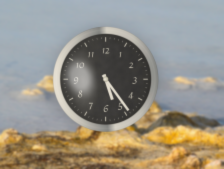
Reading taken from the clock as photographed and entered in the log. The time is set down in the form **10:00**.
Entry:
**5:24**
